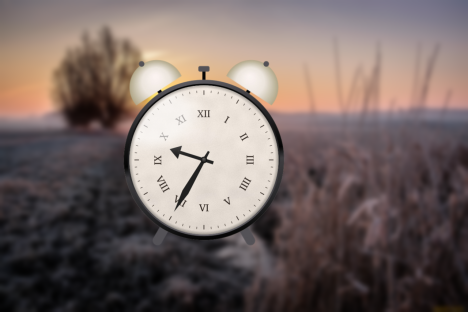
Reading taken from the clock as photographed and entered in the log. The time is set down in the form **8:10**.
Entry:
**9:35**
